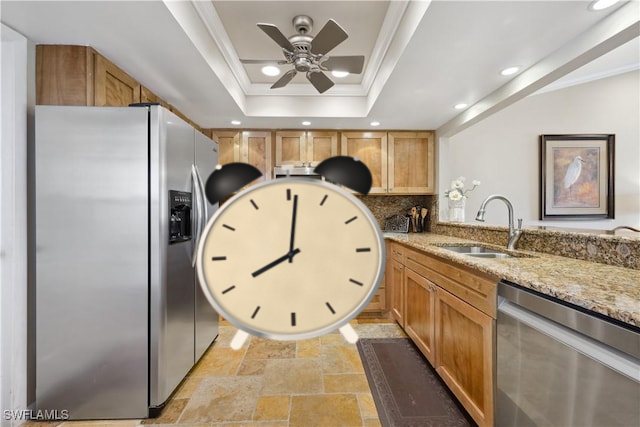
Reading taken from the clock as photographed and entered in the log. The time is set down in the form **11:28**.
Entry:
**8:01**
